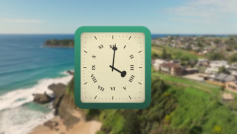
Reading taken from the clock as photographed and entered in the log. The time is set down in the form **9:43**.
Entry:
**4:01**
